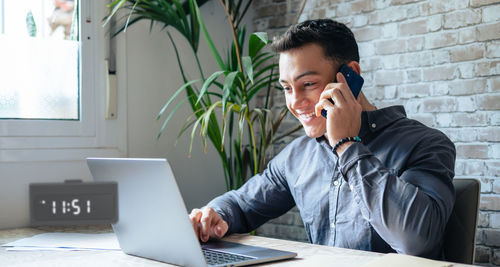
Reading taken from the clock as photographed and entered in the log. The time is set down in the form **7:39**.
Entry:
**11:51**
